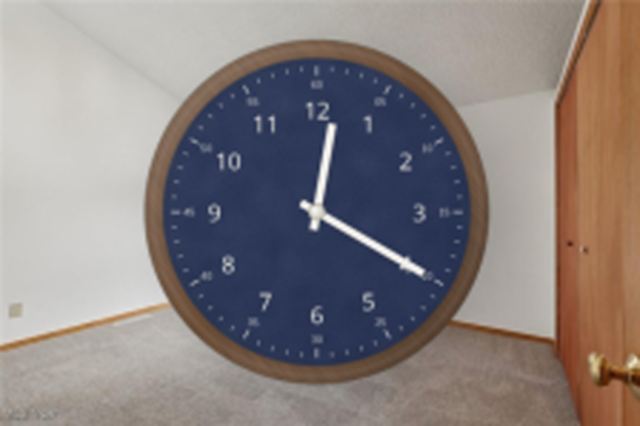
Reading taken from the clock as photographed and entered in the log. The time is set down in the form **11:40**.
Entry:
**12:20**
